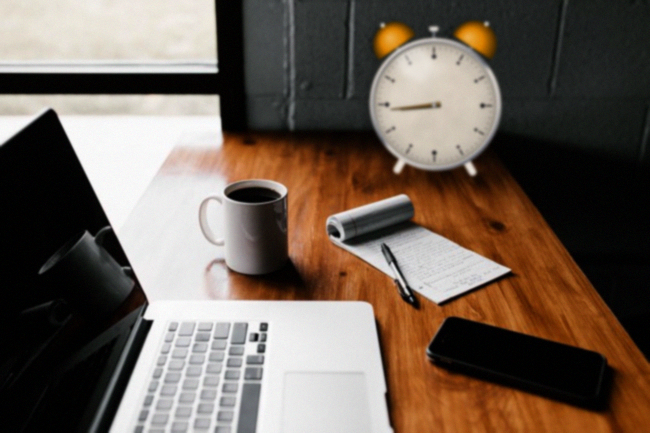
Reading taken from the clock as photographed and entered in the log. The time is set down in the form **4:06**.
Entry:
**8:44**
